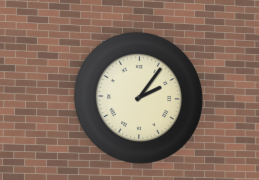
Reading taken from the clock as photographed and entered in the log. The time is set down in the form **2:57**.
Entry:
**2:06**
